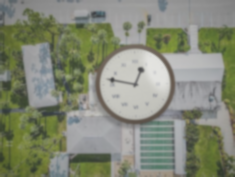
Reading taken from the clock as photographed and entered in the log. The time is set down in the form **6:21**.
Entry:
**12:47**
